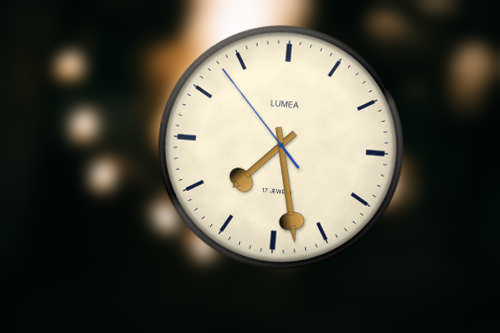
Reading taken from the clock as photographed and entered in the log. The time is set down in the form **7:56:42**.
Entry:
**7:27:53**
